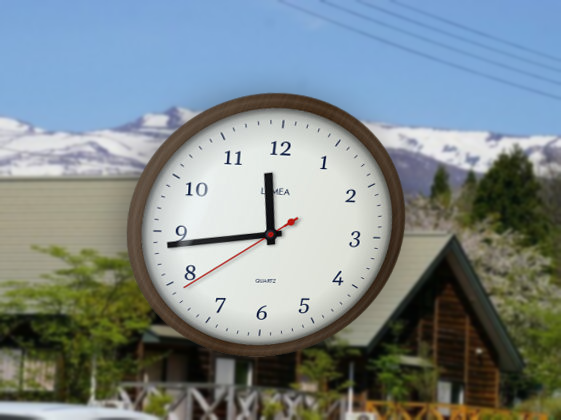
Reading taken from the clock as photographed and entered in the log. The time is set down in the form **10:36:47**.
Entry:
**11:43:39**
